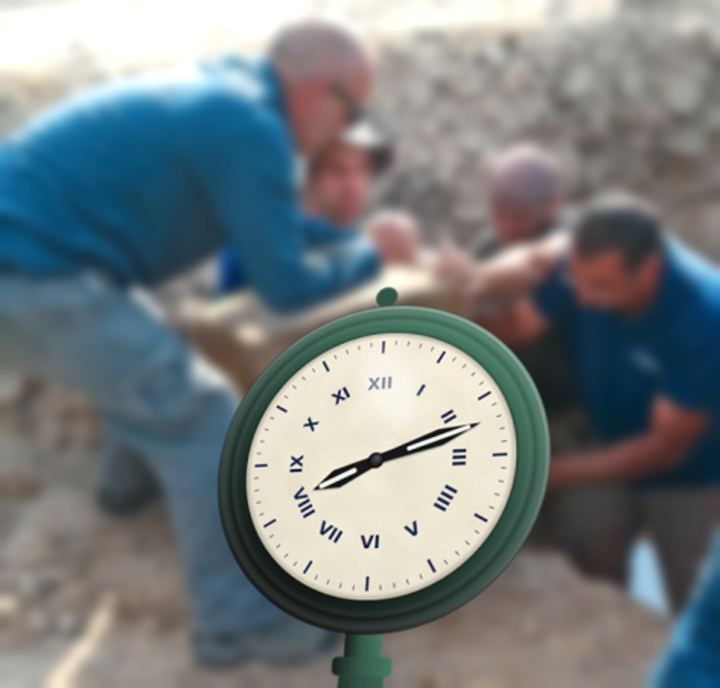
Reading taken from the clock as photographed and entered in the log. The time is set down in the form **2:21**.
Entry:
**8:12**
